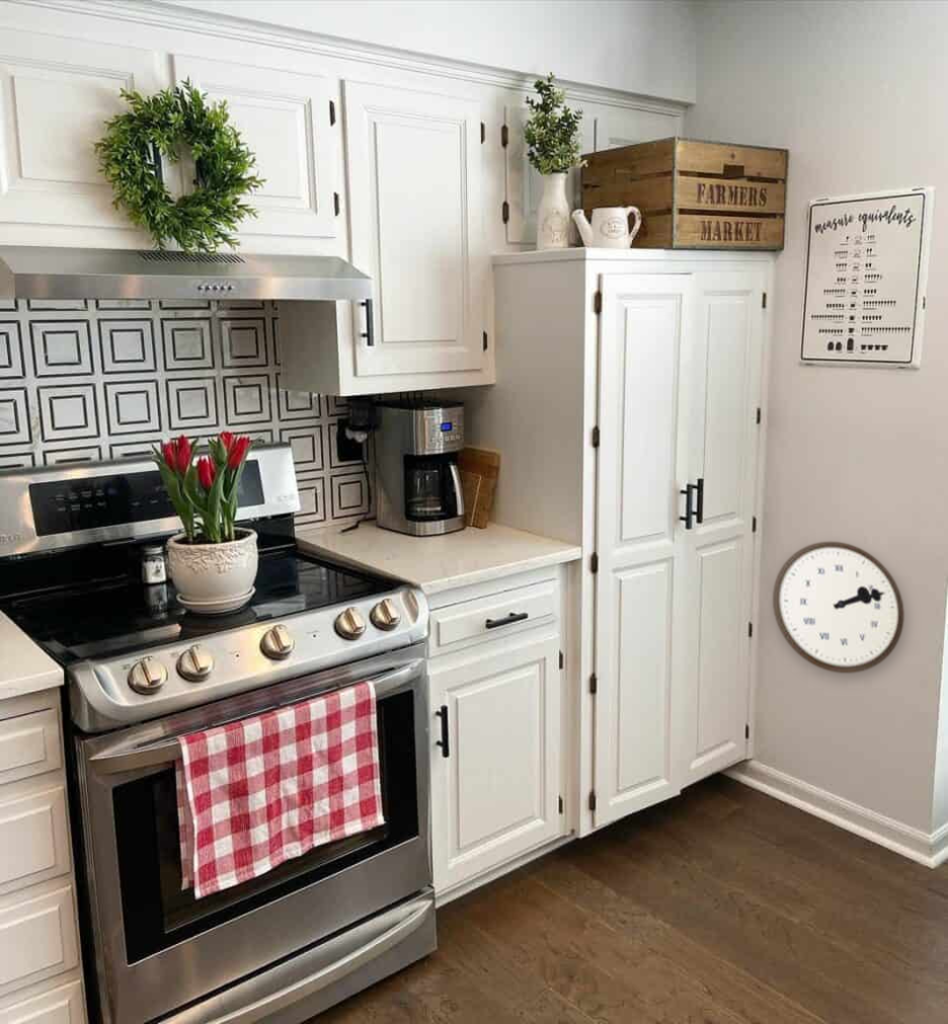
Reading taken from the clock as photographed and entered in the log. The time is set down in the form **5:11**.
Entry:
**2:12**
